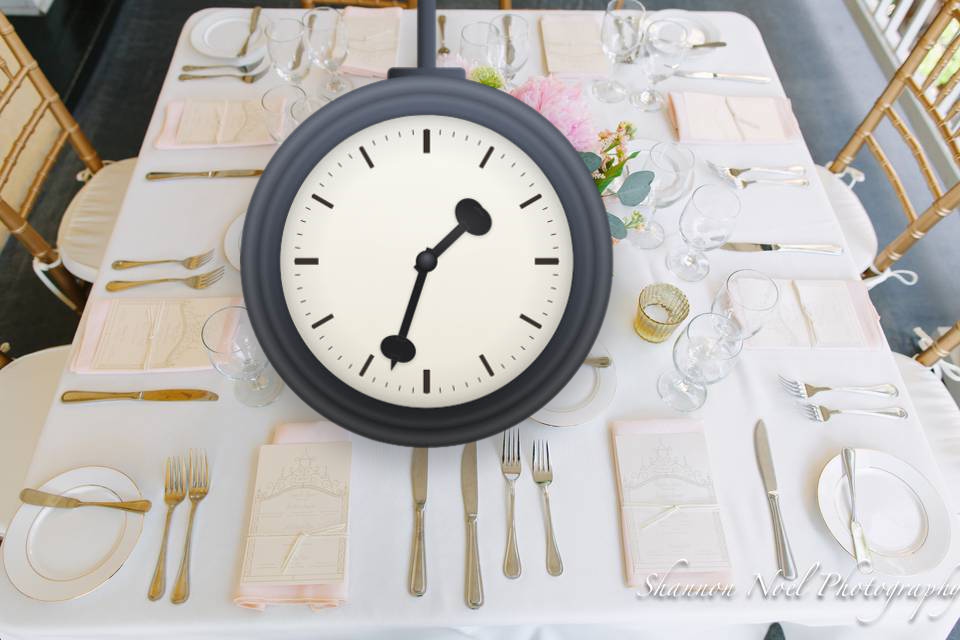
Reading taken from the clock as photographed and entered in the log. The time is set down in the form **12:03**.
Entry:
**1:33**
